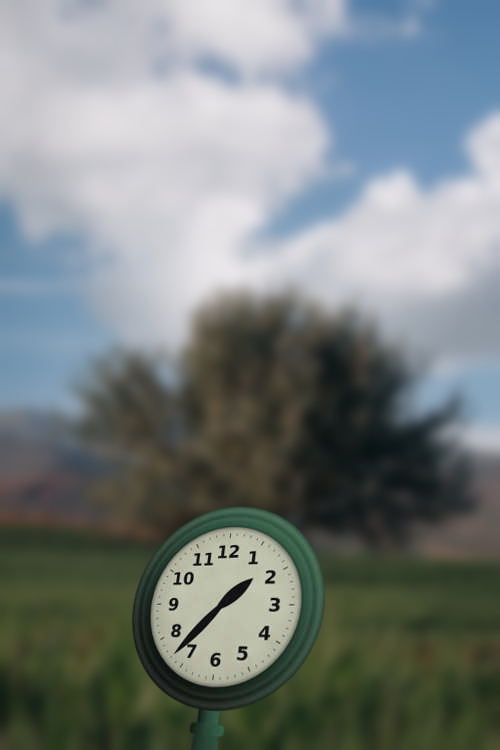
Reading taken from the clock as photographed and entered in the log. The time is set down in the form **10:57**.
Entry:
**1:37**
